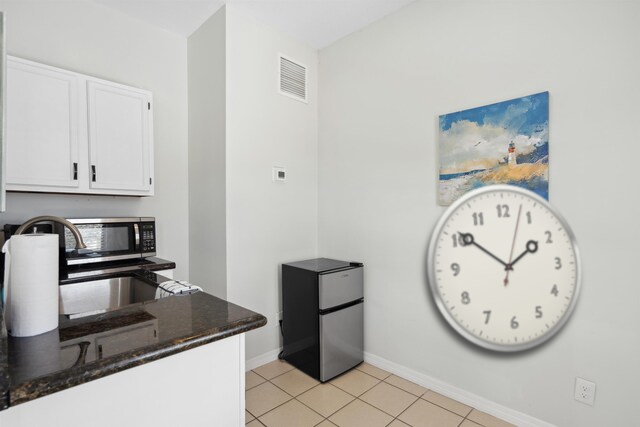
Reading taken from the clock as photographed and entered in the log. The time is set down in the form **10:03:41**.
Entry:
**1:51:03**
